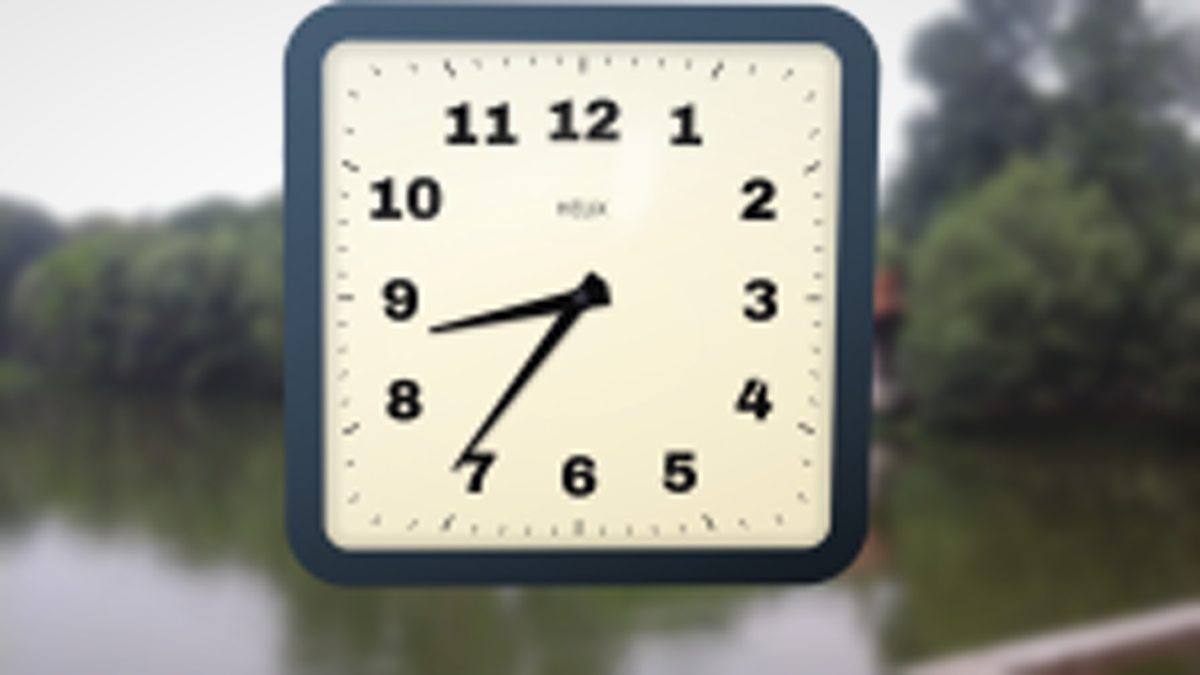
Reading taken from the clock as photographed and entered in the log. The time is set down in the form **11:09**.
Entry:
**8:36**
